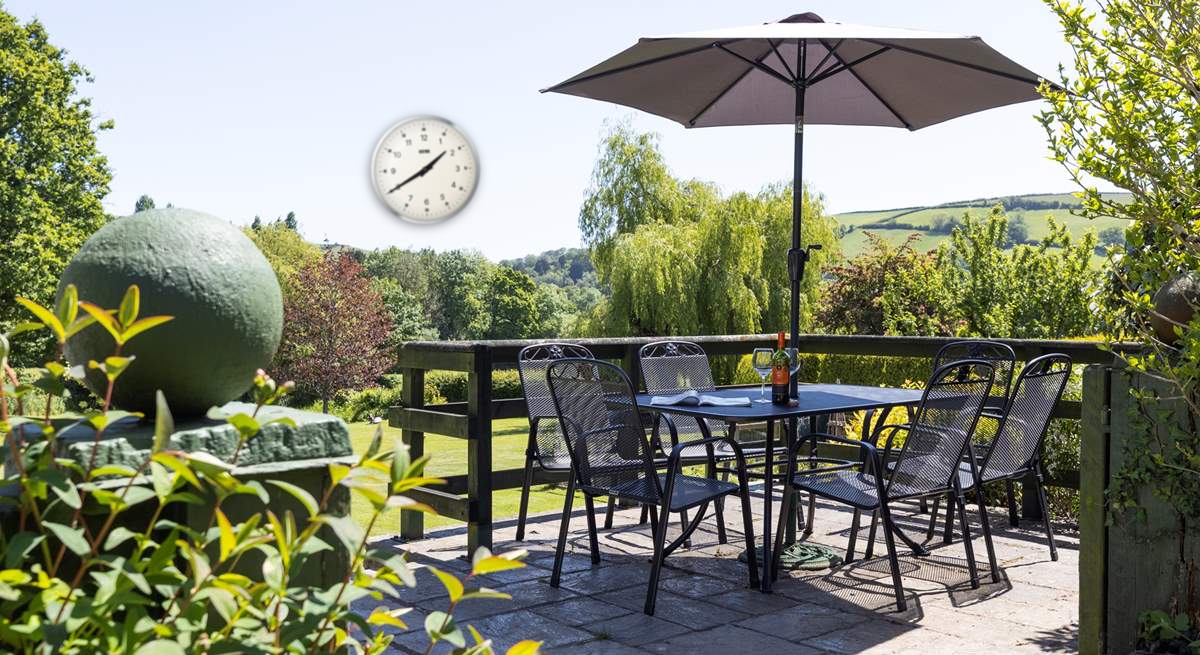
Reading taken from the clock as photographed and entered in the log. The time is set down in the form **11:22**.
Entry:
**1:40**
